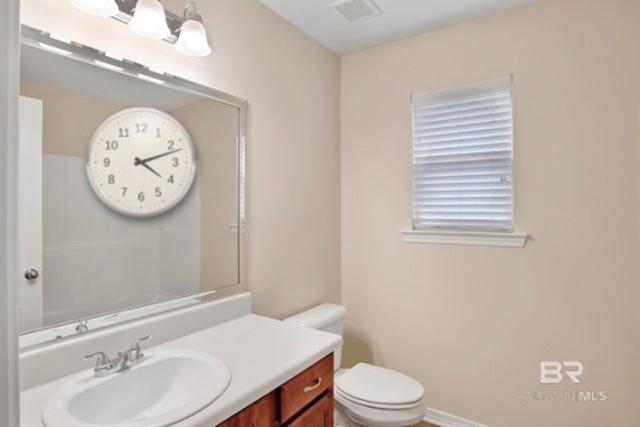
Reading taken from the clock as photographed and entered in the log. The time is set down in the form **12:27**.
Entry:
**4:12**
